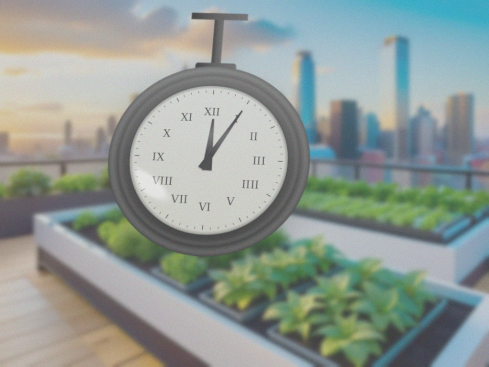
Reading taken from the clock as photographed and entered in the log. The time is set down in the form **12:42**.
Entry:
**12:05**
